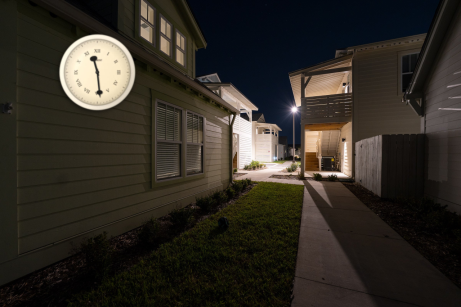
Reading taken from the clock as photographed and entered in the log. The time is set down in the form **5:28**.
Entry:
**11:29**
